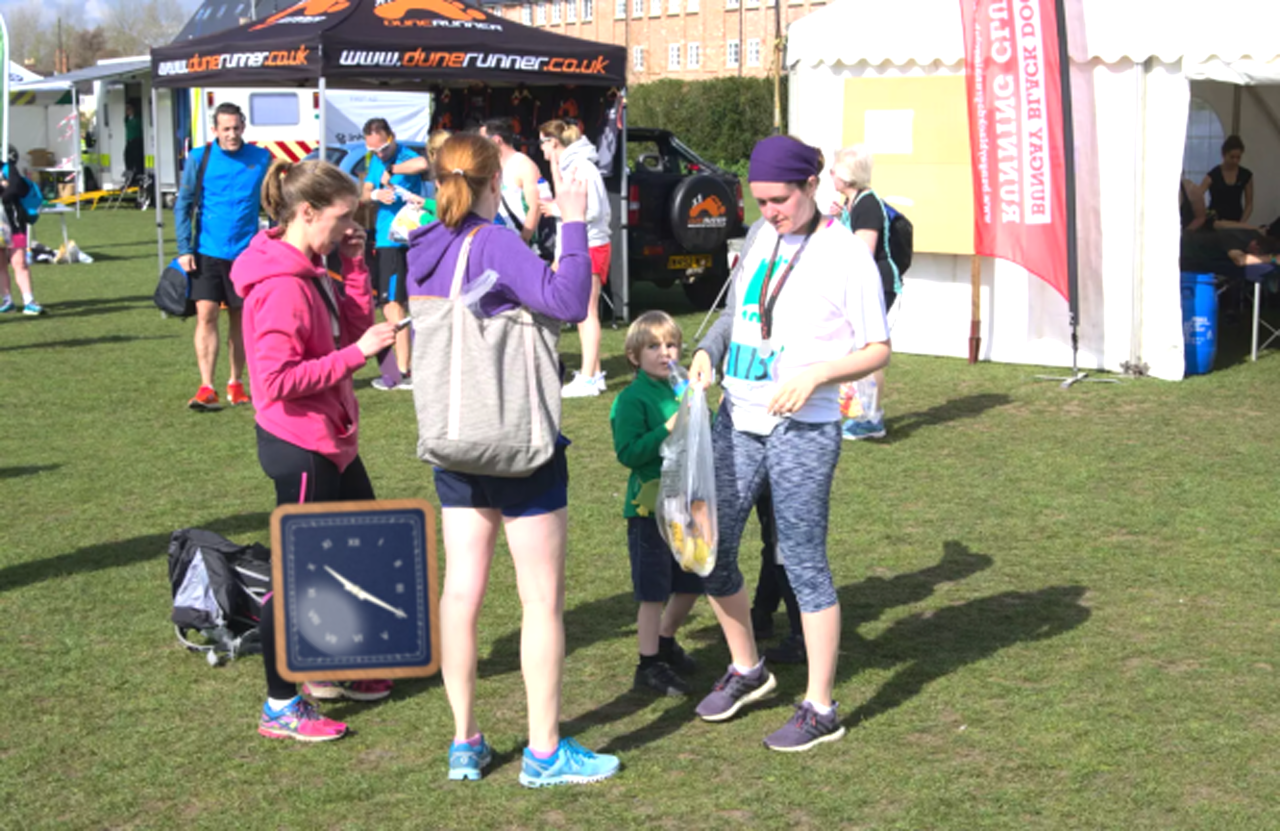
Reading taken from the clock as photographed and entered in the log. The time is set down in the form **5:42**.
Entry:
**10:20**
